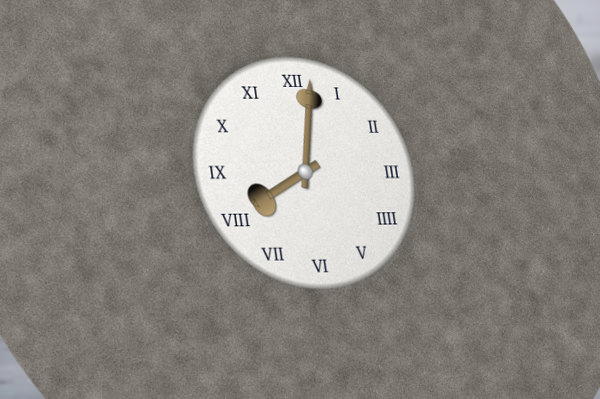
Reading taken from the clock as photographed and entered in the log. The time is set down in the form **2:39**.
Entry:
**8:02**
